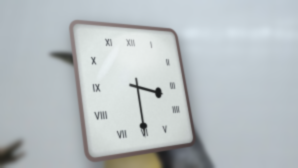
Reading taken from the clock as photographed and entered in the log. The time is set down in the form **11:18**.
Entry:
**3:30**
